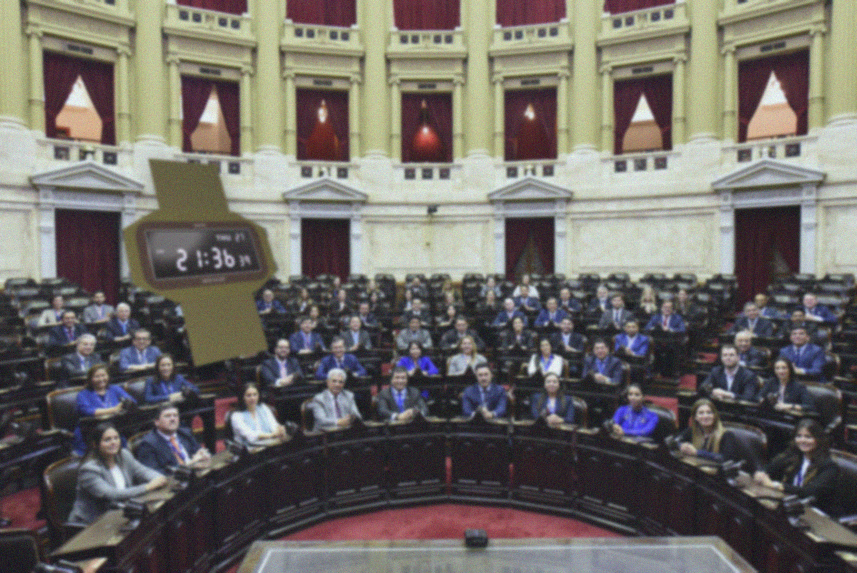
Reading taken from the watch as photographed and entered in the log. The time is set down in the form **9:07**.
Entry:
**21:36**
